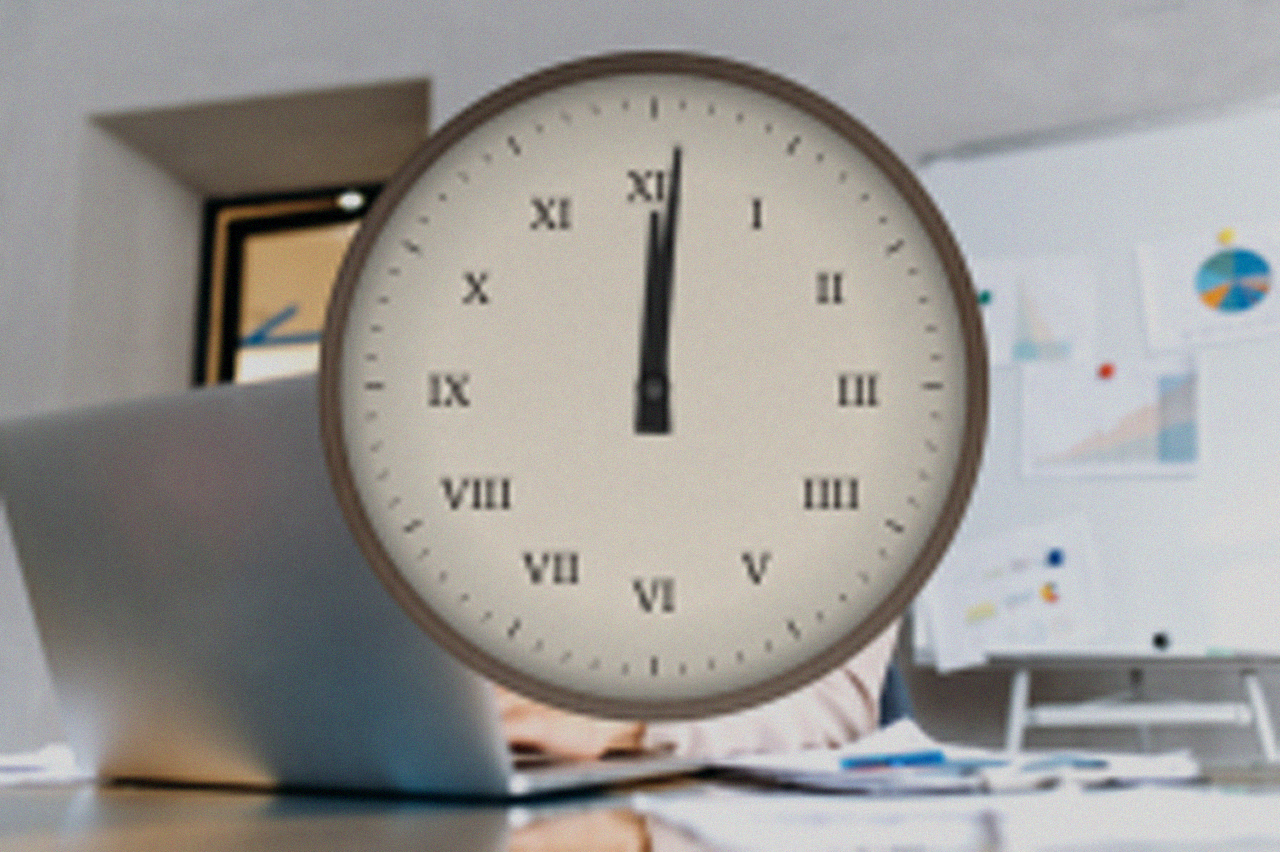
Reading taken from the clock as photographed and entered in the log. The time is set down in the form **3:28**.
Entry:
**12:01**
